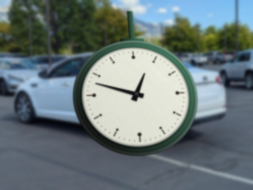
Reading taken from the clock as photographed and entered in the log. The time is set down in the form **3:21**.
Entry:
**12:48**
